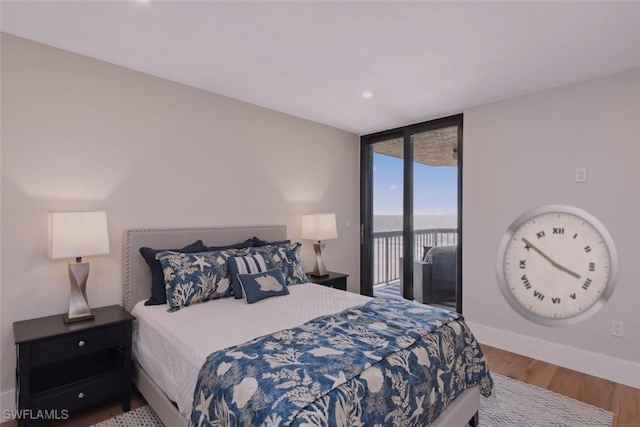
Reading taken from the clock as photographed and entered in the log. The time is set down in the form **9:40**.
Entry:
**3:51**
